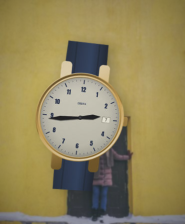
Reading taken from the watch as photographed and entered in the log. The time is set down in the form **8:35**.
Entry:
**2:44**
